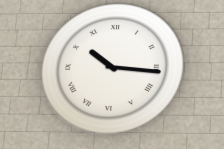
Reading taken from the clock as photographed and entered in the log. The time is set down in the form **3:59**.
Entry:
**10:16**
